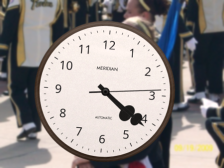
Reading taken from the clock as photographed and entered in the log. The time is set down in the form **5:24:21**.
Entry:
**4:21:14**
